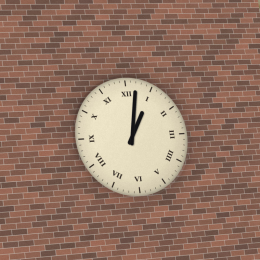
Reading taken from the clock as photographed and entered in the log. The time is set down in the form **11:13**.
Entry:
**1:02**
